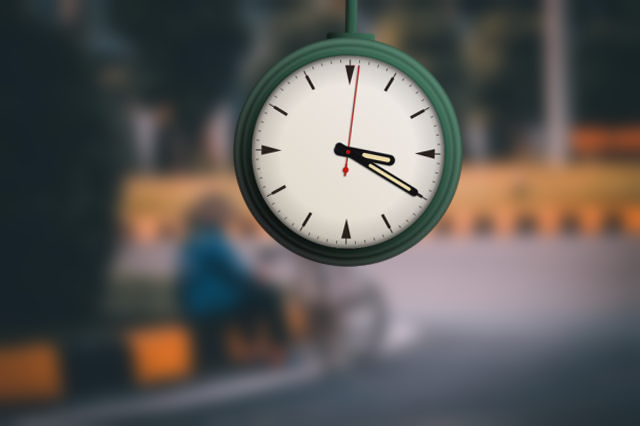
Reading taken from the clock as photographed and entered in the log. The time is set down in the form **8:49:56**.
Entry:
**3:20:01**
